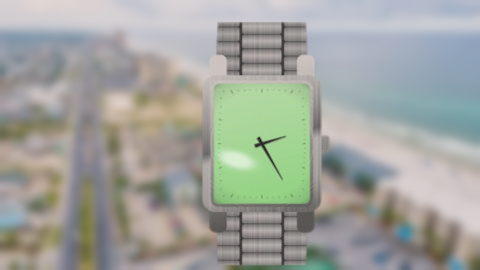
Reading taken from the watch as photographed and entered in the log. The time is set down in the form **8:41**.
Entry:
**2:25**
